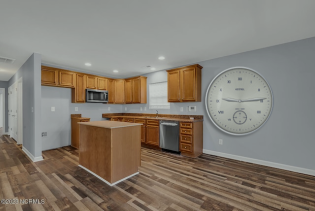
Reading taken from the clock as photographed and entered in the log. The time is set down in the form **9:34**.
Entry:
**9:14**
